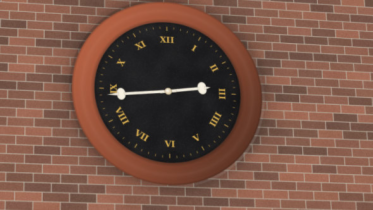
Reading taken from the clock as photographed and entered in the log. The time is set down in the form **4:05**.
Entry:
**2:44**
